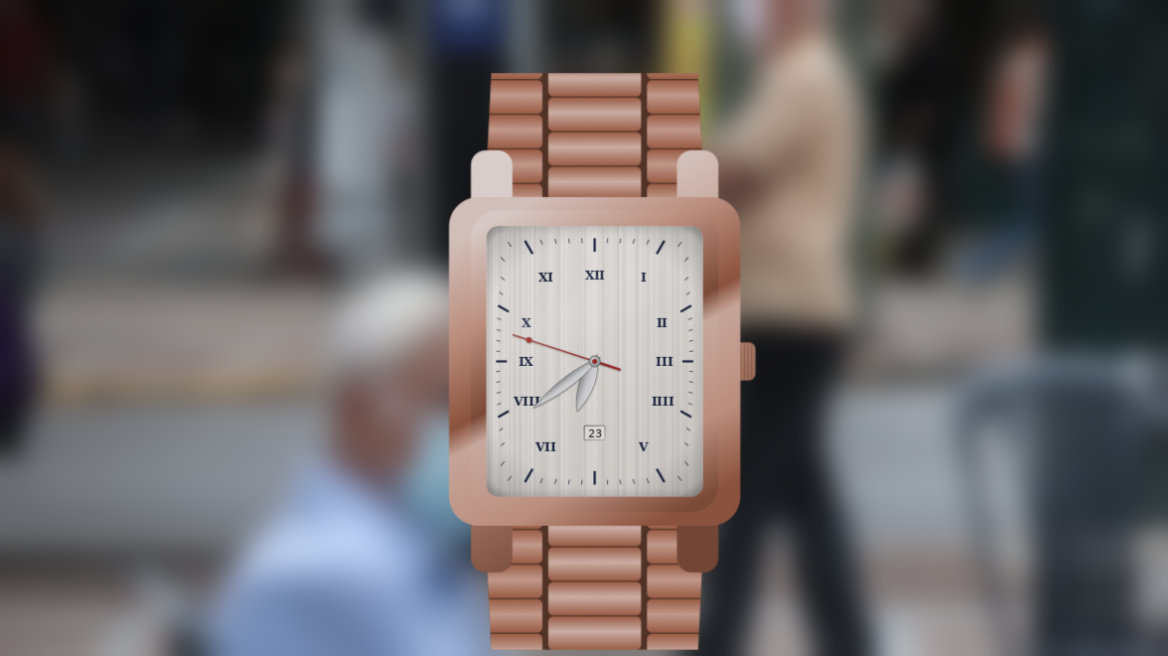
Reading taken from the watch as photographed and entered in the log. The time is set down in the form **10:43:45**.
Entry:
**6:38:48**
